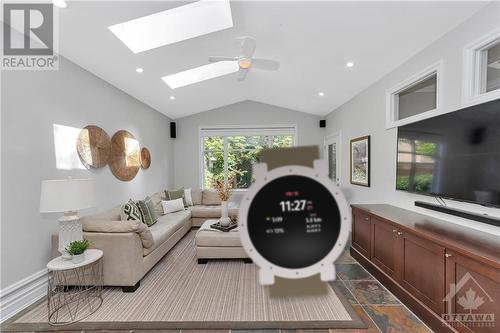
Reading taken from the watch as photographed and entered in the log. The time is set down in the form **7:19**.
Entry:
**11:27**
